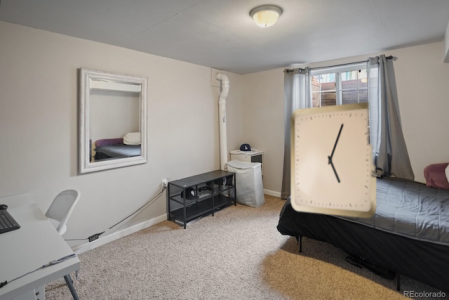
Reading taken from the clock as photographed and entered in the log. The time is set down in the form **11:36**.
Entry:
**5:04**
